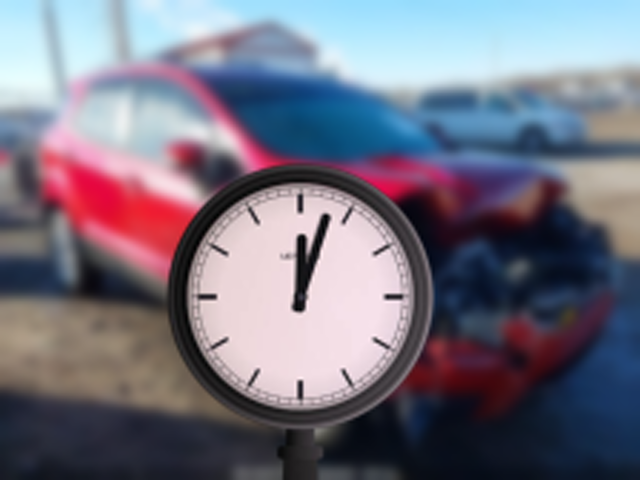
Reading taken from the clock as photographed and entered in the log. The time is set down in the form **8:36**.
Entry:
**12:03**
